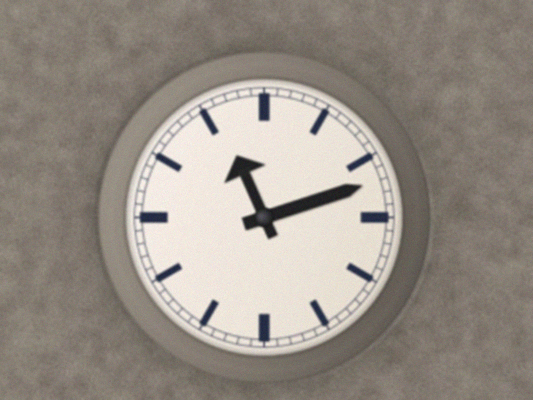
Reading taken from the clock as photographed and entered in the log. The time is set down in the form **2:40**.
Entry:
**11:12**
